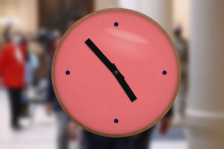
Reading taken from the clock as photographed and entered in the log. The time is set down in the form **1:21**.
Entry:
**4:53**
